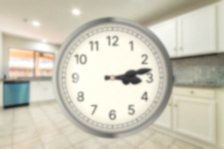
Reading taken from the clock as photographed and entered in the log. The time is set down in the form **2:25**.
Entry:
**3:13**
